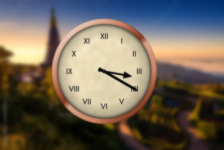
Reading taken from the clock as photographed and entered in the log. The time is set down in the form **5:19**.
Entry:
**3:20**
